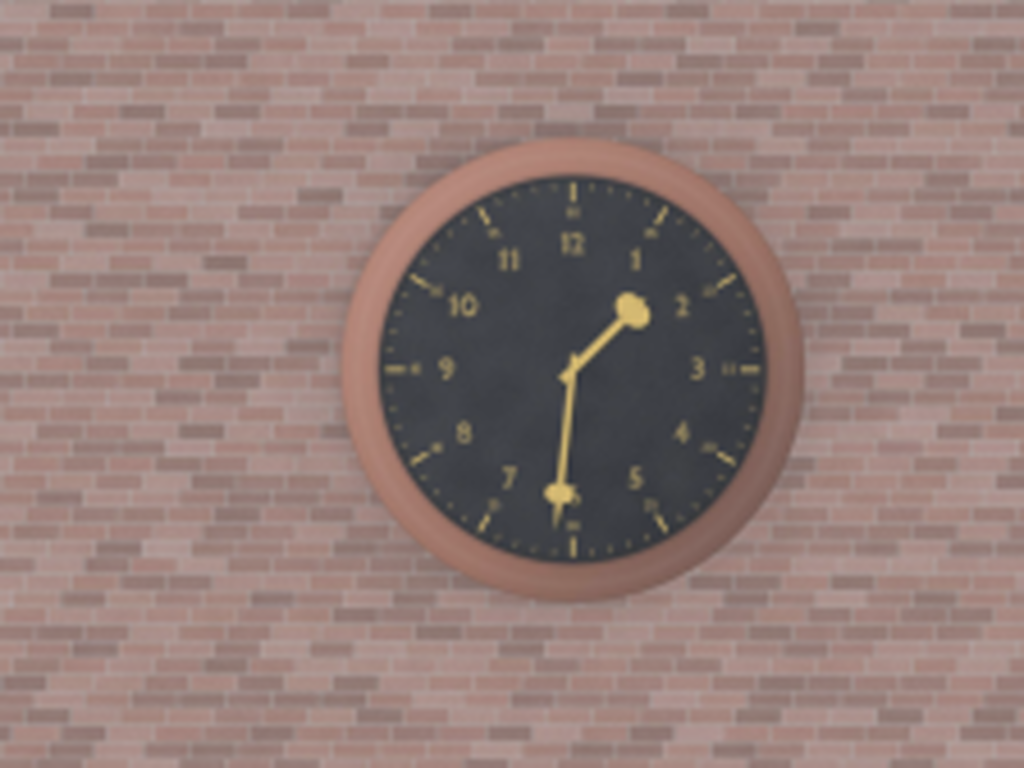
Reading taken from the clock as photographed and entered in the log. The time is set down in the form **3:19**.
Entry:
**1:31**
